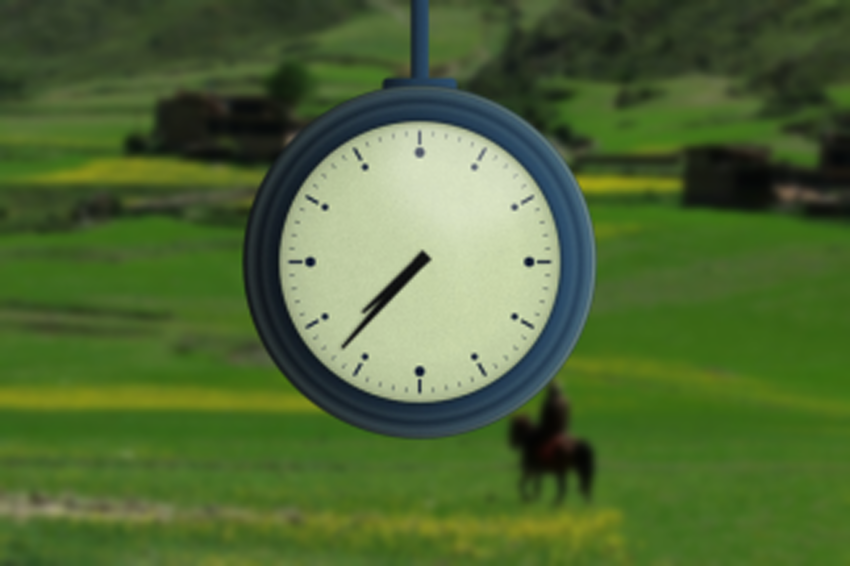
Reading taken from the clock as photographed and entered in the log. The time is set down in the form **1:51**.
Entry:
**7:37**
